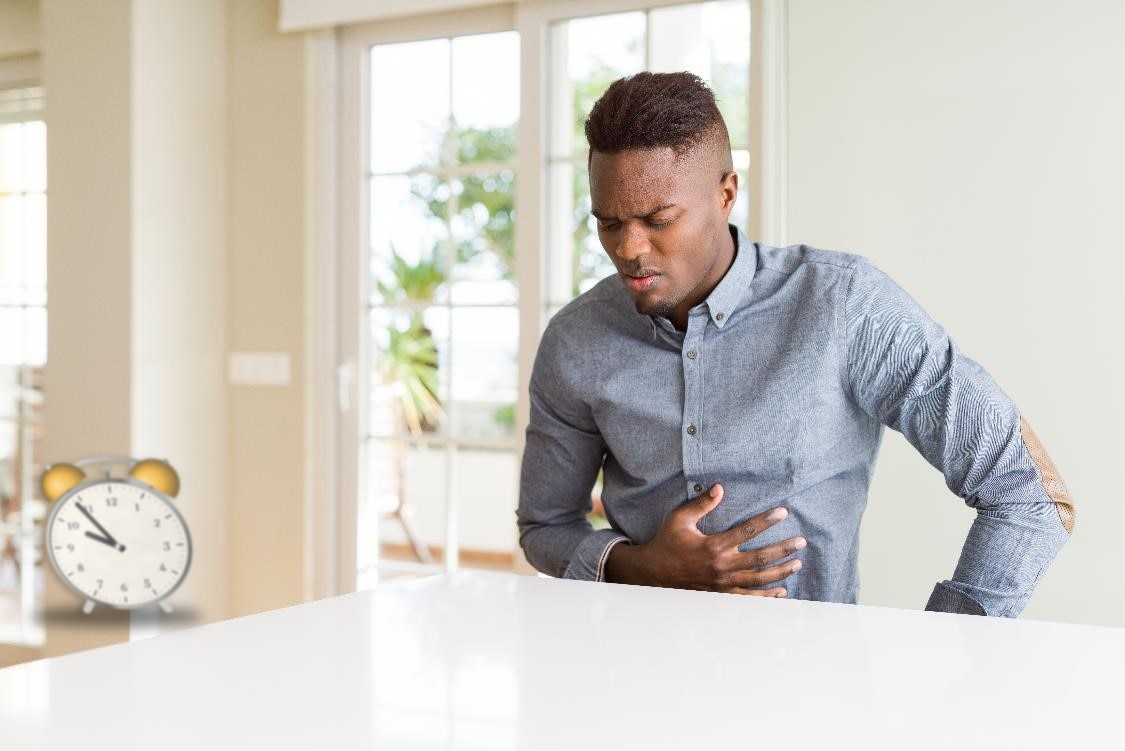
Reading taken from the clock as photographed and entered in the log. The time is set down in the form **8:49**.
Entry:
**9:54**
